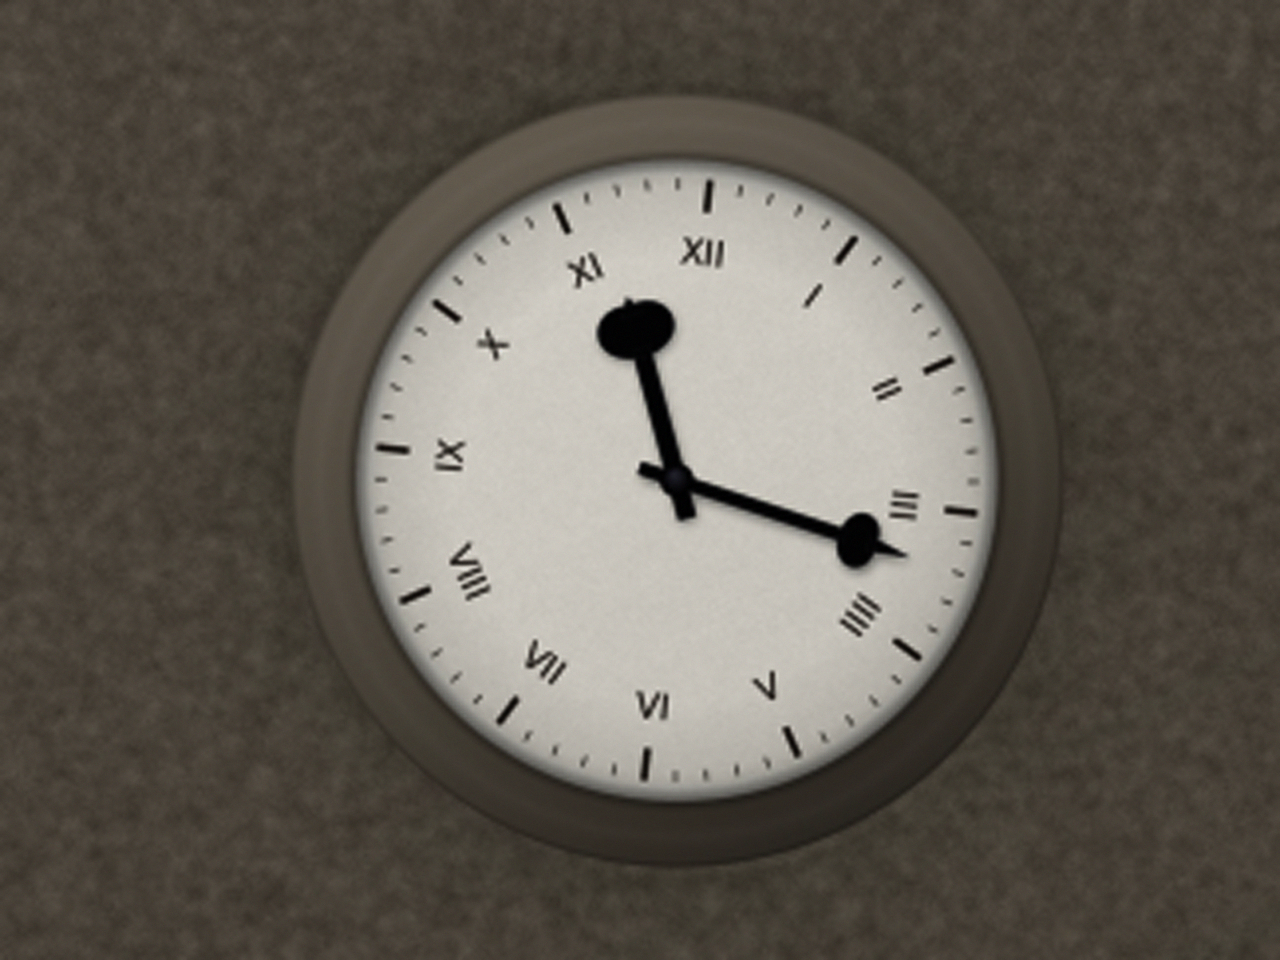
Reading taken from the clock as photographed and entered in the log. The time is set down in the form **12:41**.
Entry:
**11:17**
